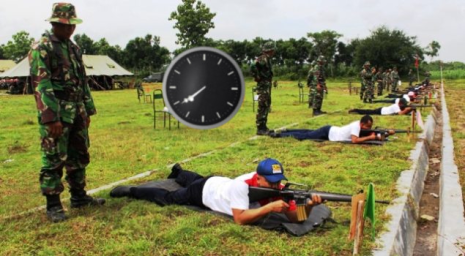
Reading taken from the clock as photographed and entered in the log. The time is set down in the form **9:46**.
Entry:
**7:39**
